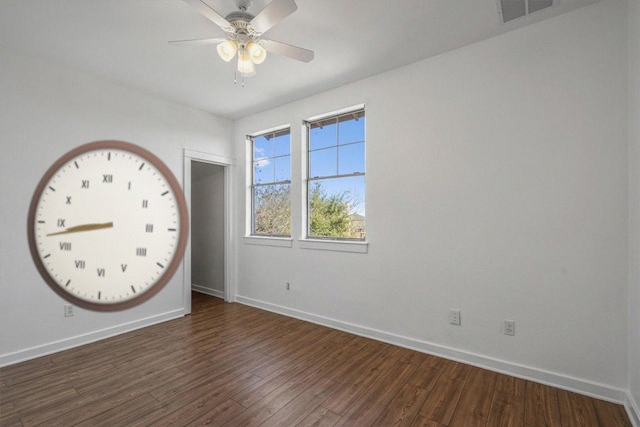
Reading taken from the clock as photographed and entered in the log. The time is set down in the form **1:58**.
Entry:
**8:43**
